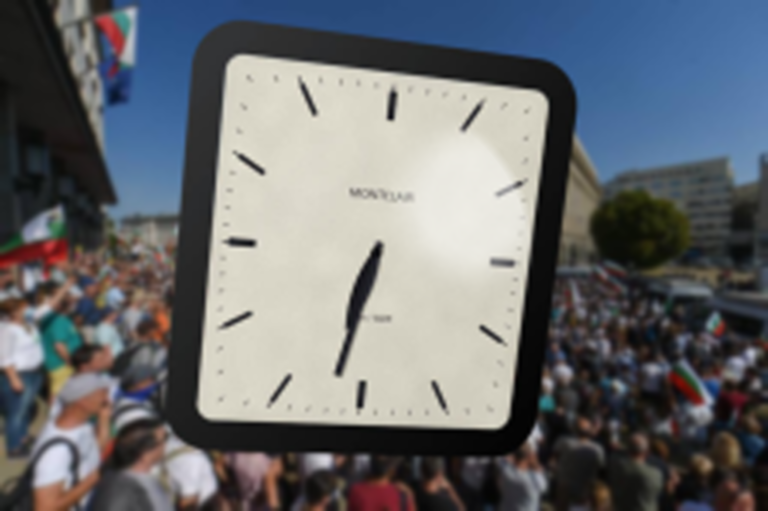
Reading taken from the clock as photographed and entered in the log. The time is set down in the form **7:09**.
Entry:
**6:32**
